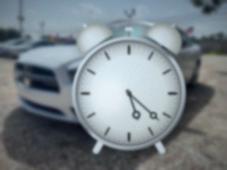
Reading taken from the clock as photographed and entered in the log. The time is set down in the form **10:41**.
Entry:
**5:22**
